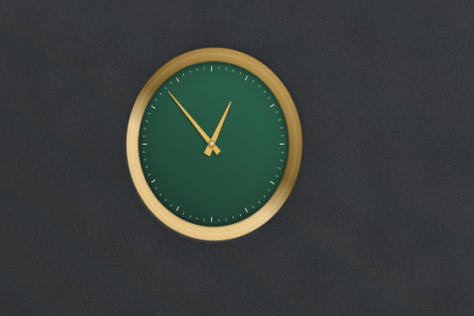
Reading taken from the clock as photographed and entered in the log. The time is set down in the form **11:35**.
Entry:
**12:53**
